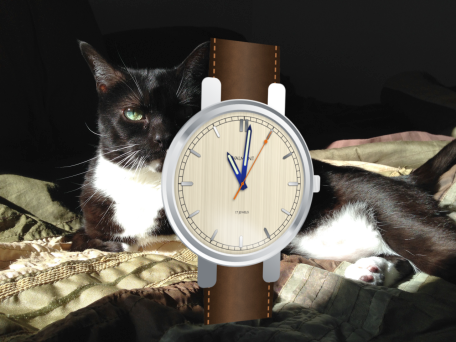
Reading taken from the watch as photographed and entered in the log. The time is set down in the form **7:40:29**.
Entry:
**11:01:05**
